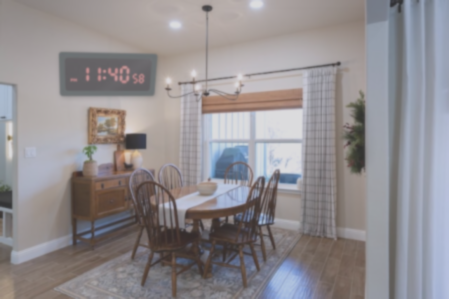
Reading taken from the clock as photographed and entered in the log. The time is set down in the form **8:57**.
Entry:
**11:40**
